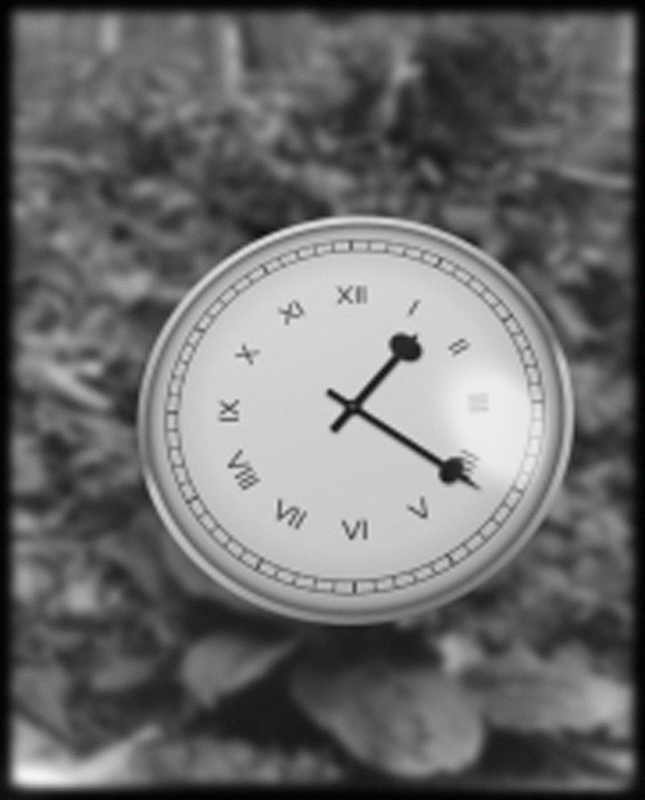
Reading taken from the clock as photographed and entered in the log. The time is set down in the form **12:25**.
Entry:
**1:21**
